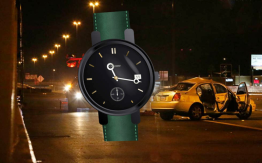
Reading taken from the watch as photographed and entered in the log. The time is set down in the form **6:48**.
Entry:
**11:17**
